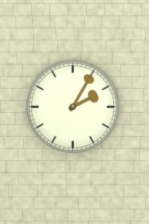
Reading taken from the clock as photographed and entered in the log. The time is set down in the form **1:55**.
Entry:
**2:05**
